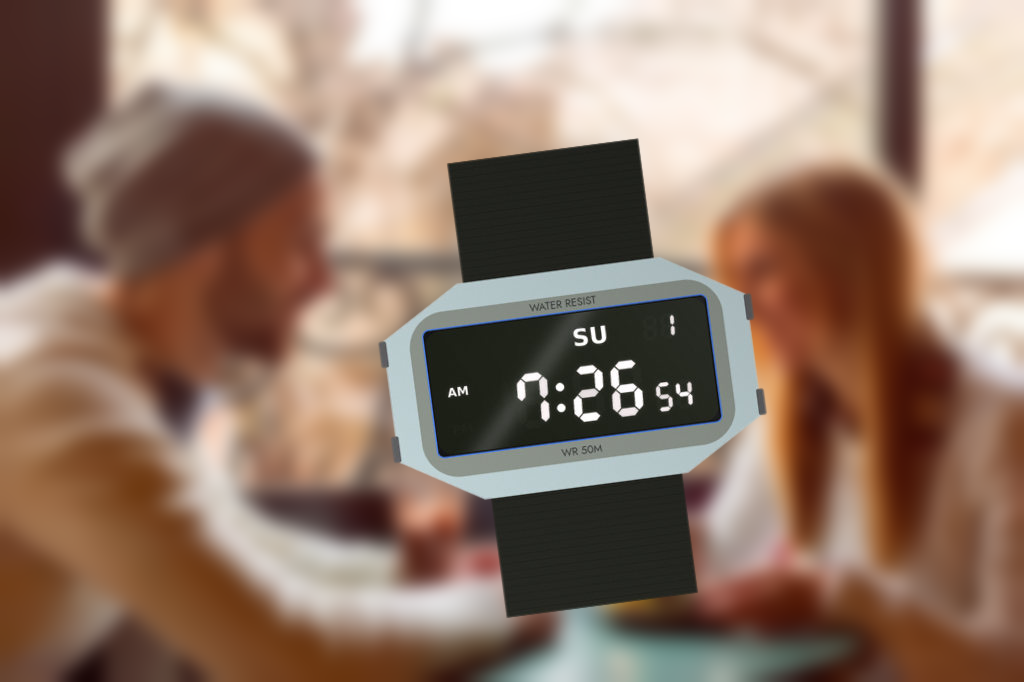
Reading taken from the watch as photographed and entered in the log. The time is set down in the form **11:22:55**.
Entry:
**7:26:54**
